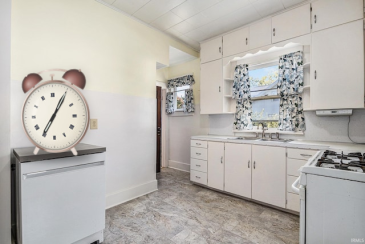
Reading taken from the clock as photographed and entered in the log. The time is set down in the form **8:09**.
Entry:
**7:05**
